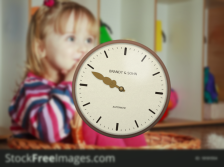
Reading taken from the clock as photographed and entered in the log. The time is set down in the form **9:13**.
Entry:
**9:49**
